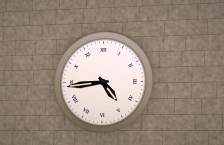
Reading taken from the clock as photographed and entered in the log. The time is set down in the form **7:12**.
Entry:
**4:44**
